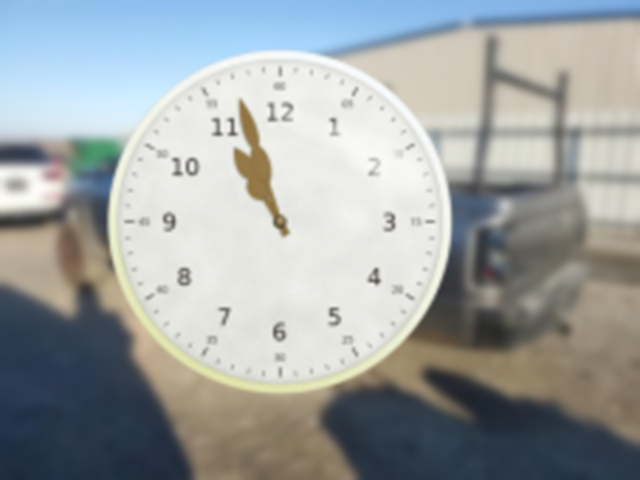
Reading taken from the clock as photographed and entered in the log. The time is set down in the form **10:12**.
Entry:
**10:57**
